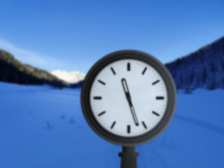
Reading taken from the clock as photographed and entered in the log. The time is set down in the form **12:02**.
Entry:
**11:27**
